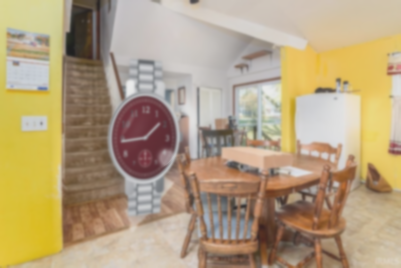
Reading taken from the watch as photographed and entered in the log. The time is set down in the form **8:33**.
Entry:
**1:44**
